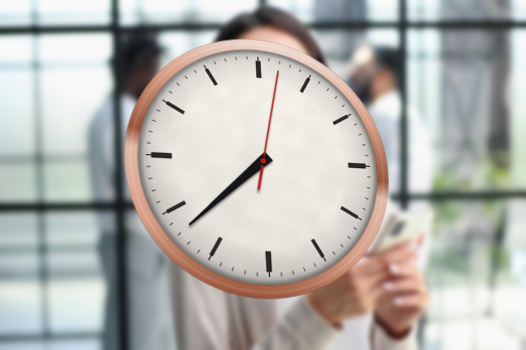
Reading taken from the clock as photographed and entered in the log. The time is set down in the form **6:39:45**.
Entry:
**7:38:02**
